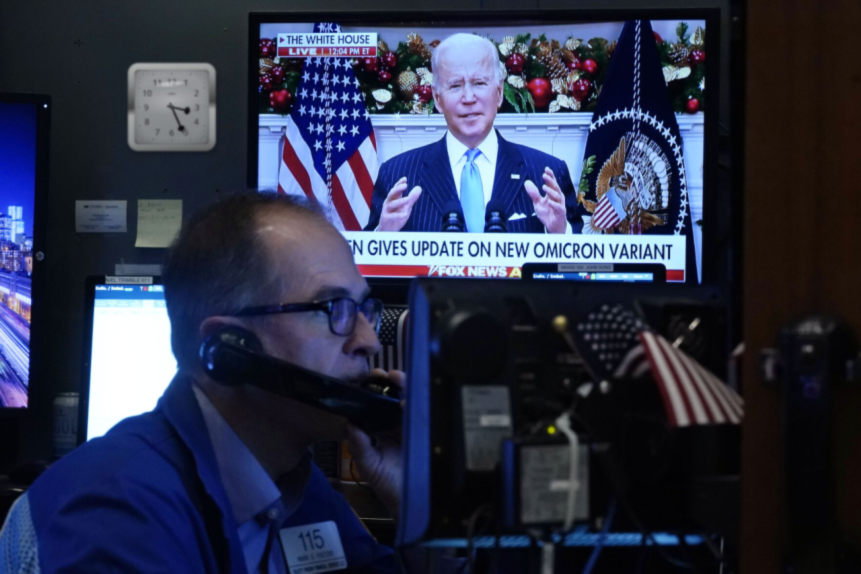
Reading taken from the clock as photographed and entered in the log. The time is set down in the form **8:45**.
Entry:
**3:26**
